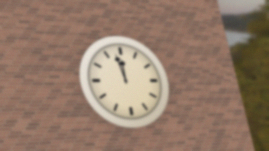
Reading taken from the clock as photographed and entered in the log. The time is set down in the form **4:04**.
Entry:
**11:58**
